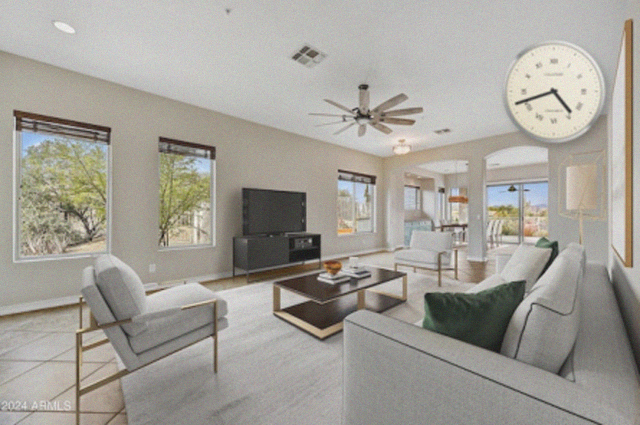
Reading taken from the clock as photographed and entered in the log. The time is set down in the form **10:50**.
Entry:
**4:42**
